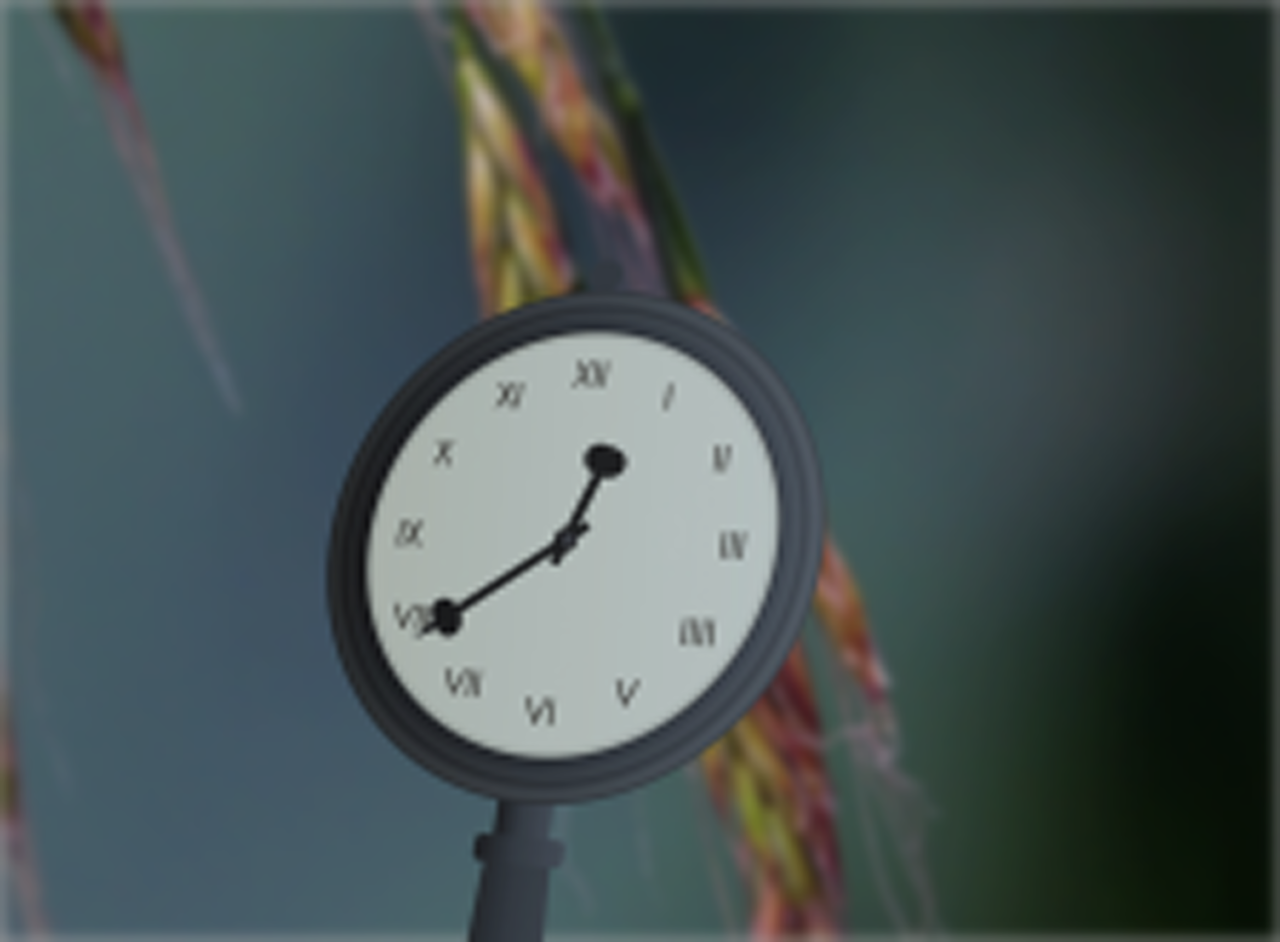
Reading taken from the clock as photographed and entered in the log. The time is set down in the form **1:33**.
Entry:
**12:39**
